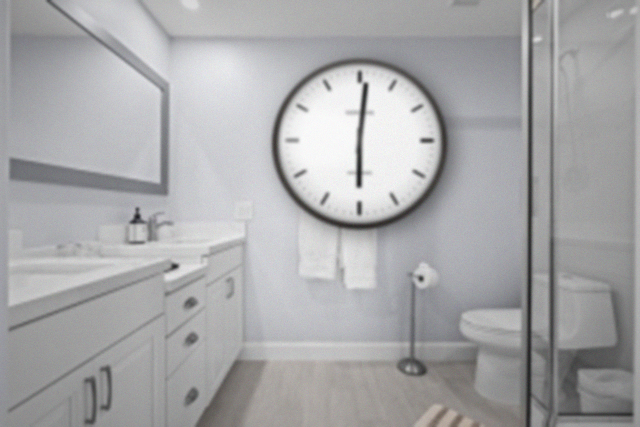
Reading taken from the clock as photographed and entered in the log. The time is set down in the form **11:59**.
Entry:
**6:01**
